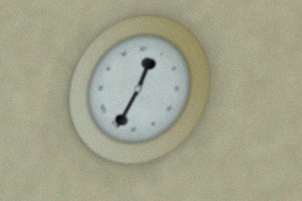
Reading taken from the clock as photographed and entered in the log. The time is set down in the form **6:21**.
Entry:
**12:34**
